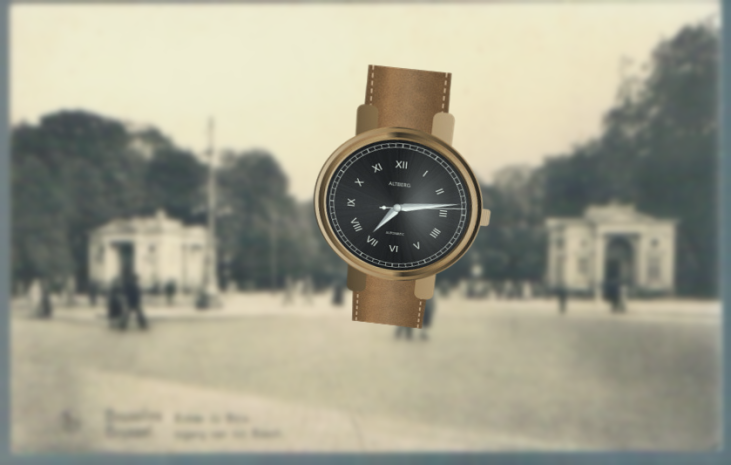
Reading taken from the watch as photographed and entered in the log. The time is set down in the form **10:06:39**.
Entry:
**7:13:14**
